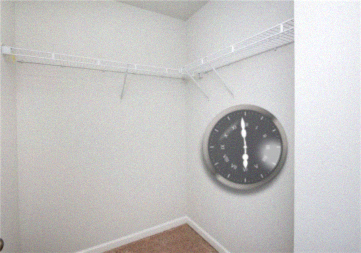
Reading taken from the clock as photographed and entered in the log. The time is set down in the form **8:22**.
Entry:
**5:59**
